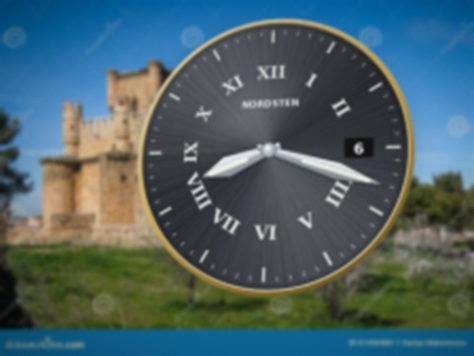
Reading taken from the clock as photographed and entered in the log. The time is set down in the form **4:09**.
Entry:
**8:18**
